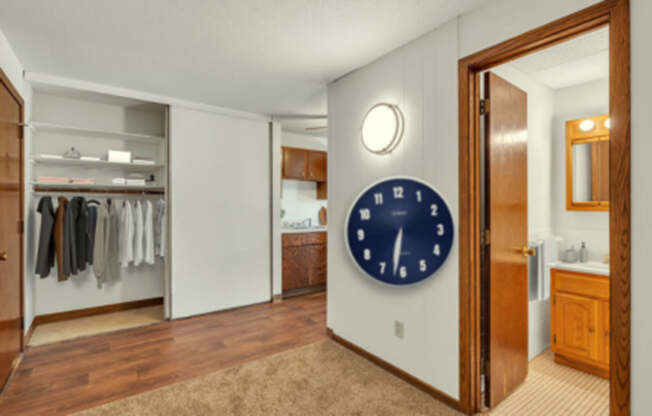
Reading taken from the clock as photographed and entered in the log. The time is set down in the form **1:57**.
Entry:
**6:32**
